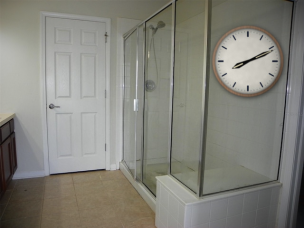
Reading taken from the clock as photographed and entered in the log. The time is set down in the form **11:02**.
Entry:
**8:11**
